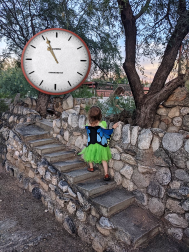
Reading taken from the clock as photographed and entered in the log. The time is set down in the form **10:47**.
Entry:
**10:56**
